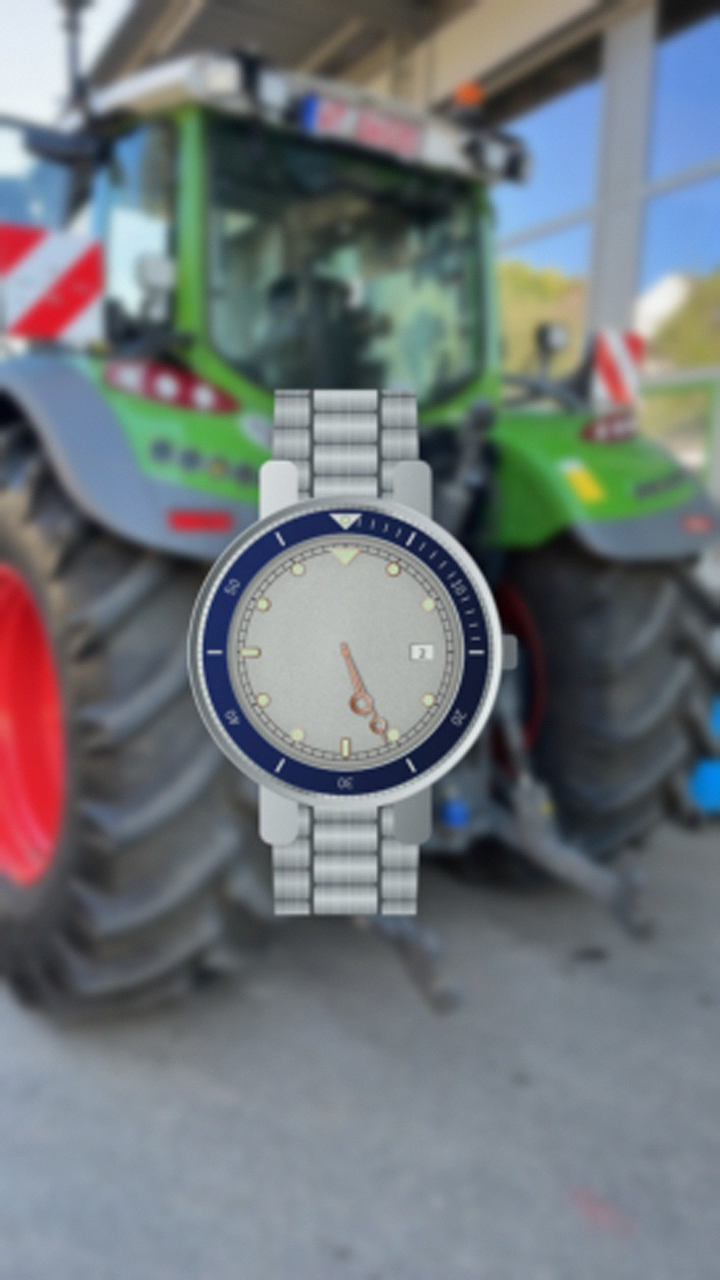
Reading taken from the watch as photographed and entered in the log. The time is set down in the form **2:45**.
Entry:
**5:26**
